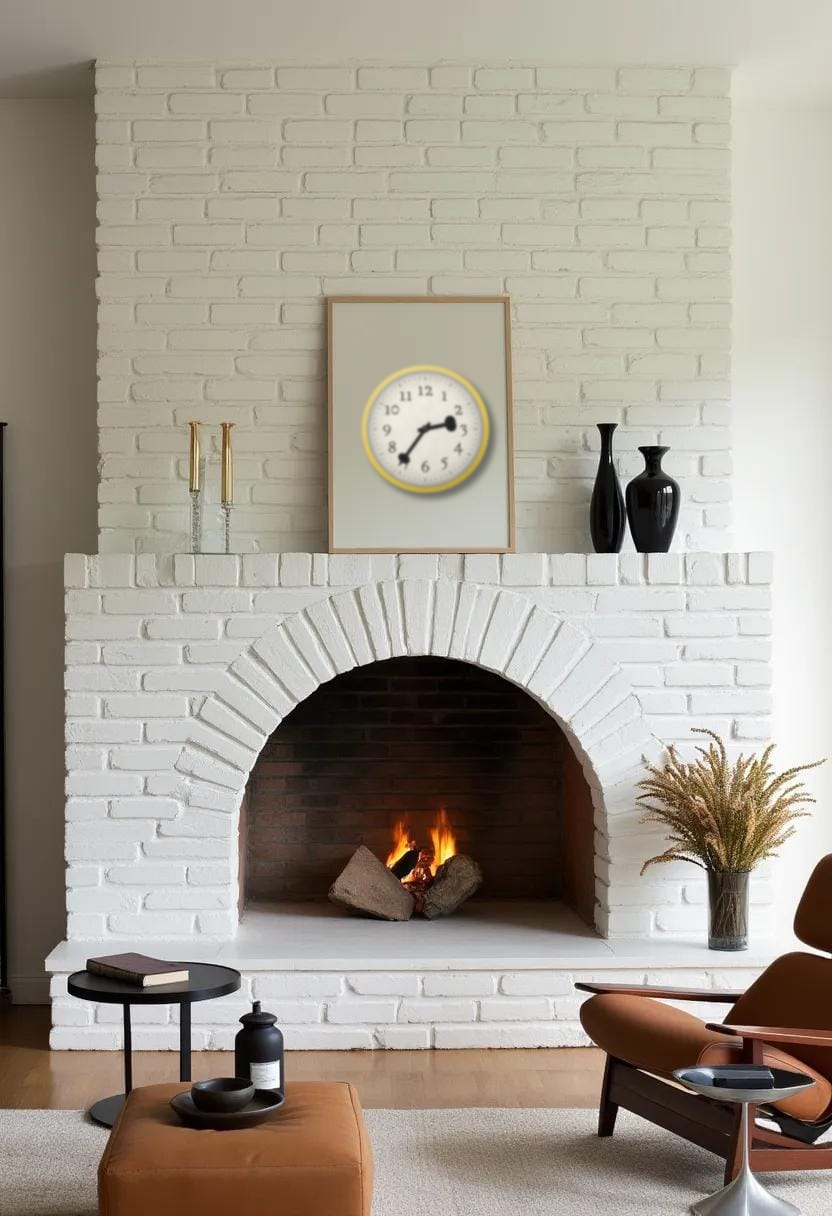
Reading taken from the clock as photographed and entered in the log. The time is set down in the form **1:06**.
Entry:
**2:36**
